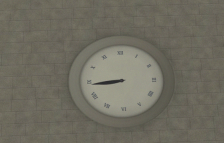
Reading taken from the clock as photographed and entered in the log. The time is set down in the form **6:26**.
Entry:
**8:44**
